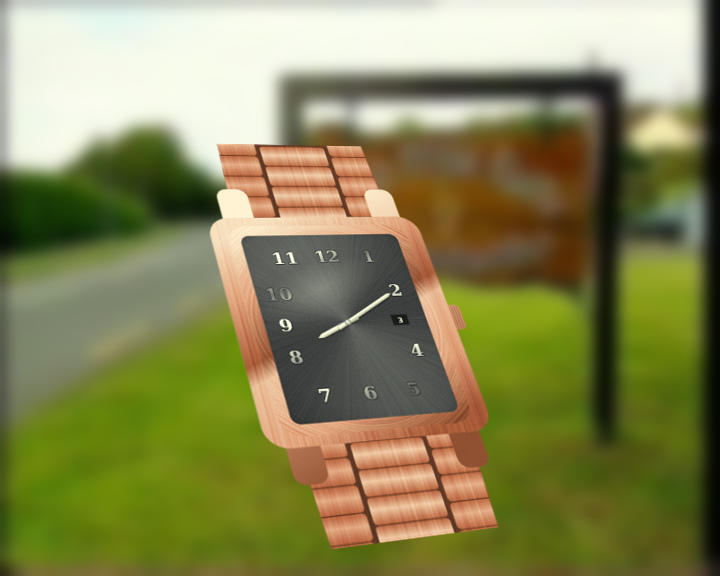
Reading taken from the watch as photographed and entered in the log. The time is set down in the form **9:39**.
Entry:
**8:10**
